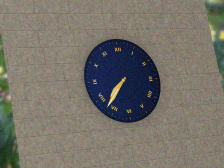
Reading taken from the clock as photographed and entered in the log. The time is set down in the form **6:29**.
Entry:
**7:37**
